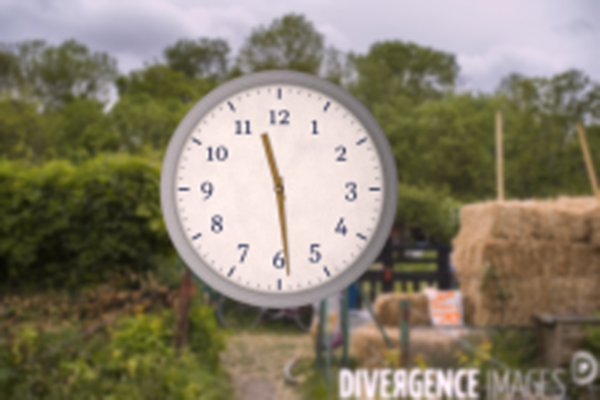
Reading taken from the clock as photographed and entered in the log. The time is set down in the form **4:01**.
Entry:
**11:29**
